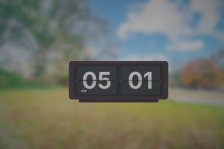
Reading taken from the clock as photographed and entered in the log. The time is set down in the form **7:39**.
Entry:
**5:01**
